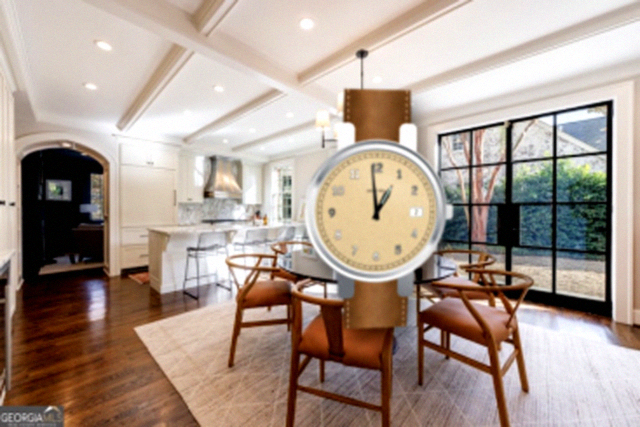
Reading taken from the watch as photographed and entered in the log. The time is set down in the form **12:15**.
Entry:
**12:59**
